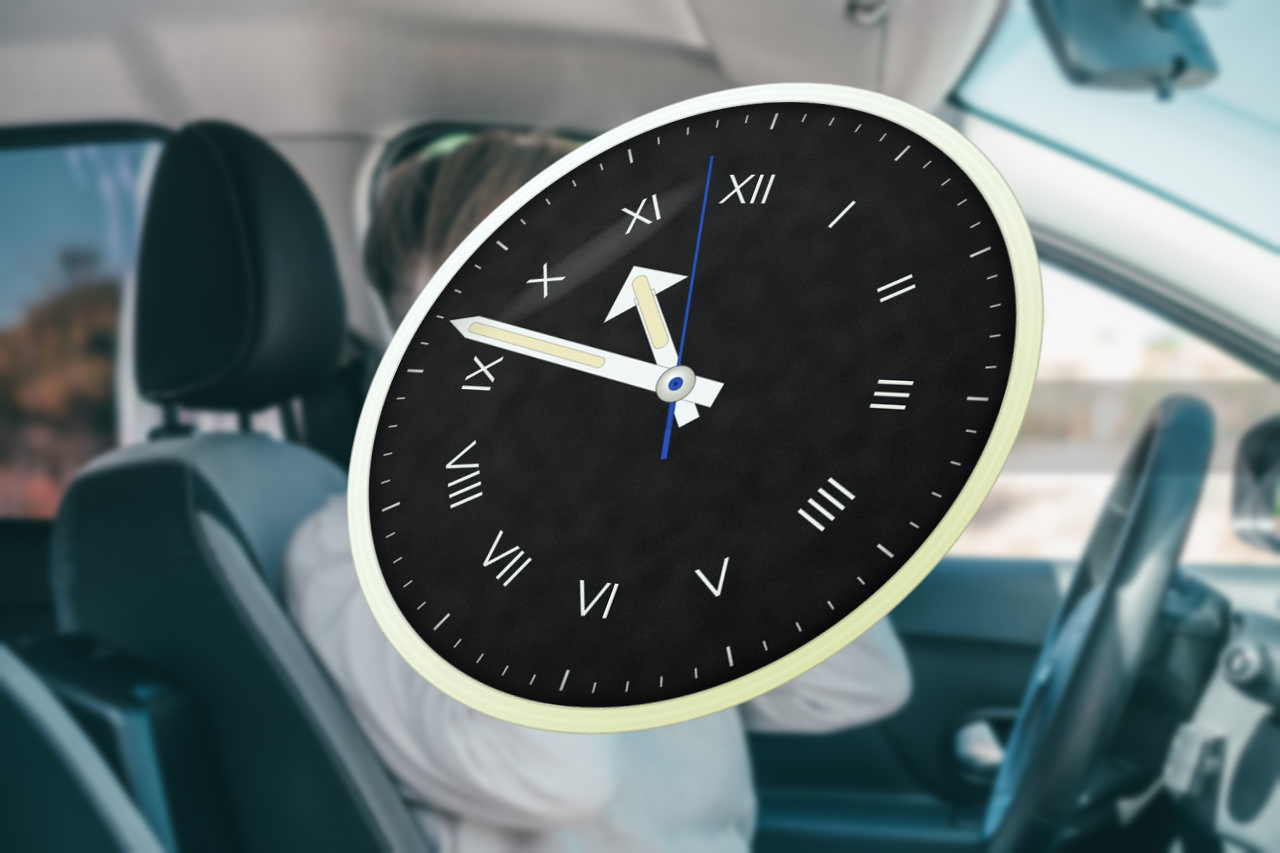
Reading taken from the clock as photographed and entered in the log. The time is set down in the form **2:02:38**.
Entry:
**10:46:58**
